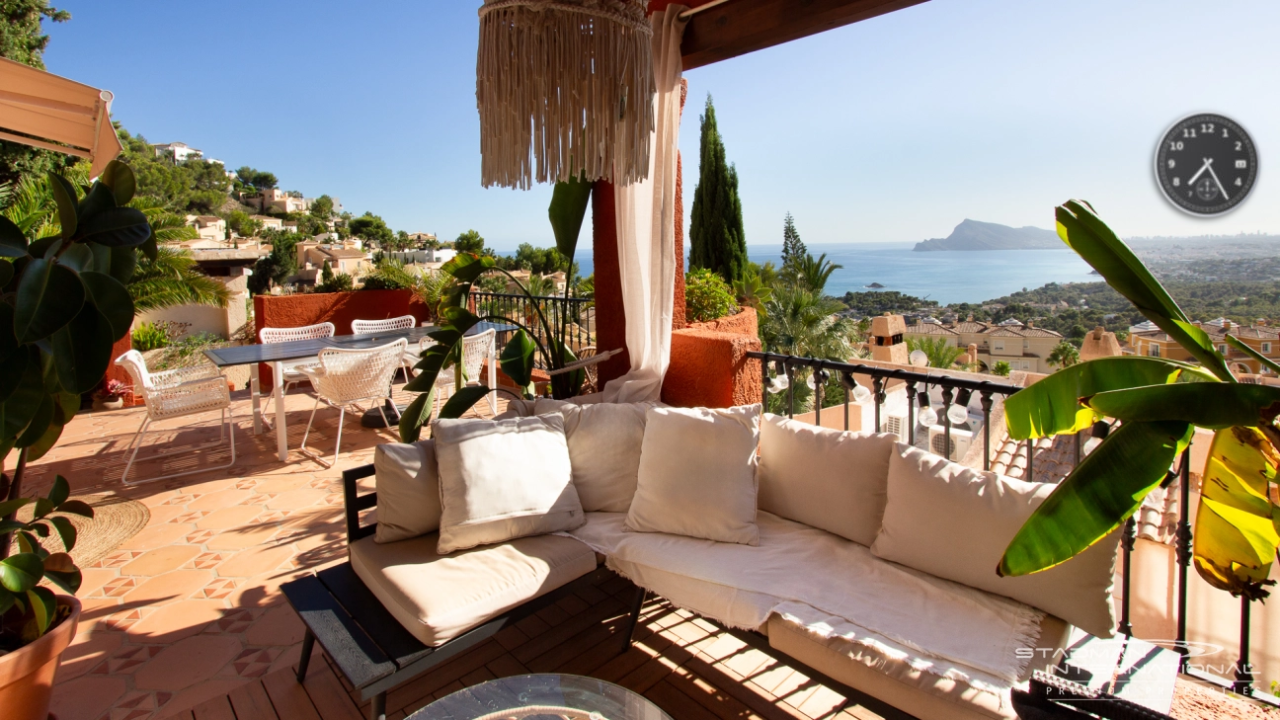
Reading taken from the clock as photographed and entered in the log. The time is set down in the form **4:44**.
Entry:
**7:25**
